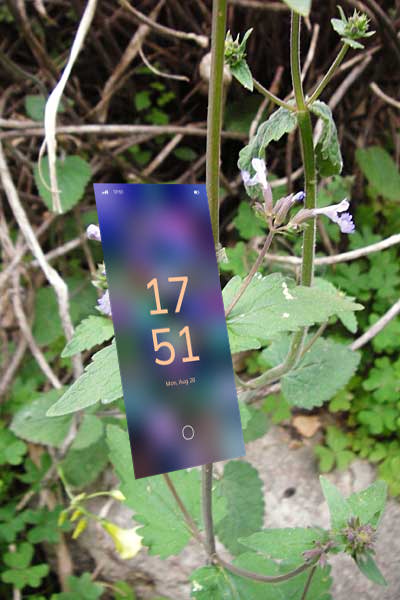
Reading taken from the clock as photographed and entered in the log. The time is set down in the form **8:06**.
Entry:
**17:51**
